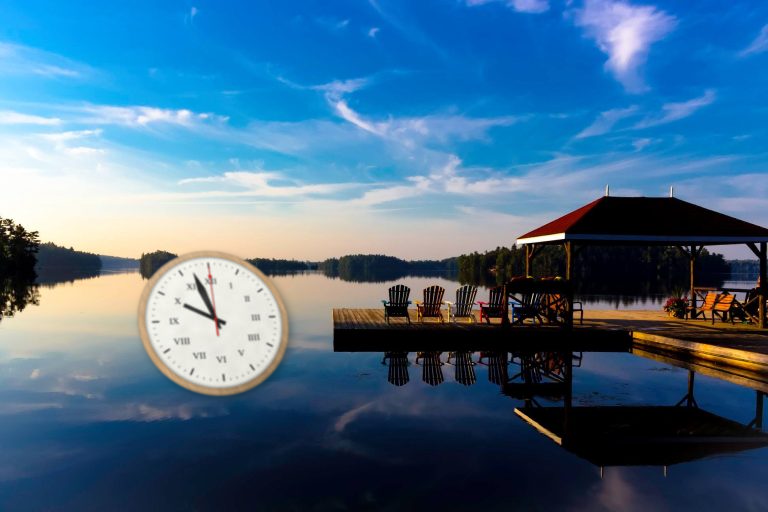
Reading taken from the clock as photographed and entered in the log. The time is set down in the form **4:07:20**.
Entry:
**9:57:00**
